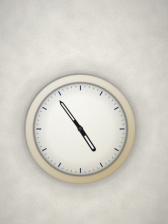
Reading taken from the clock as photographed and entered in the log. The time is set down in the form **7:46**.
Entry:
**4:54**
